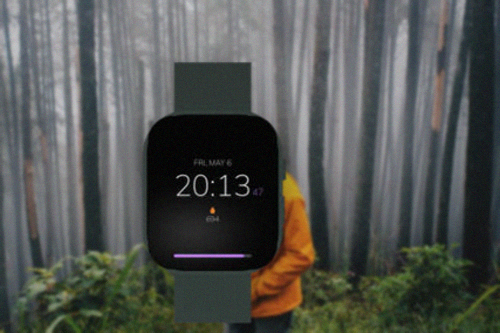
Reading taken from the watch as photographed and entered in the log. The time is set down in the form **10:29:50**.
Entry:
**20:13:47**
